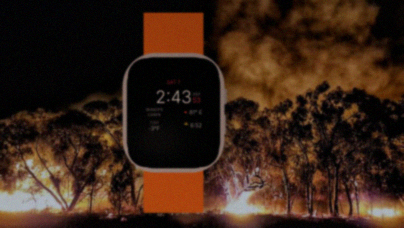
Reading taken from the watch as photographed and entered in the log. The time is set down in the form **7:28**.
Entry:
**2:43**
